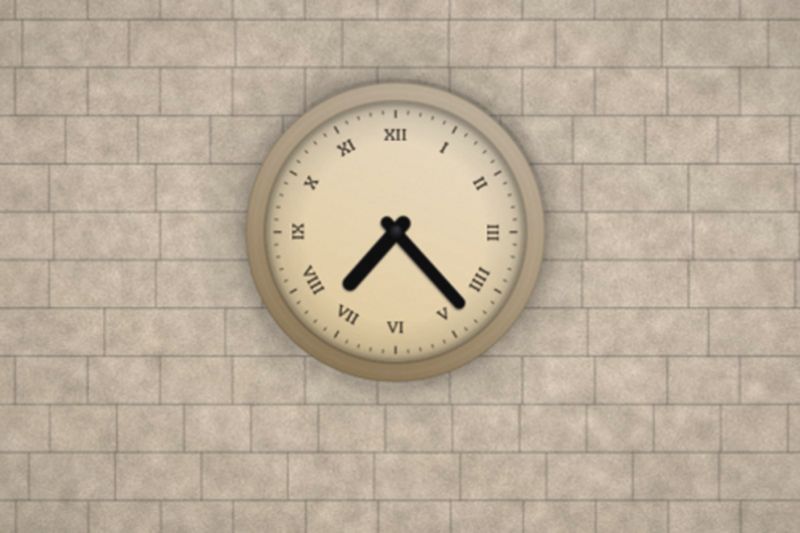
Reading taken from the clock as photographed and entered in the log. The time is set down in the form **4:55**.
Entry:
**7:23**
